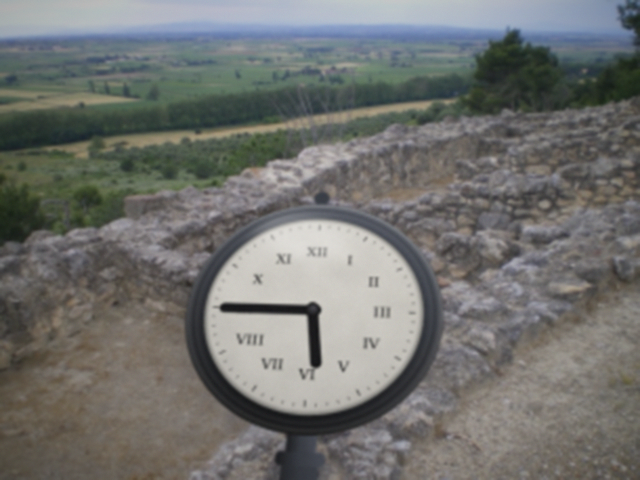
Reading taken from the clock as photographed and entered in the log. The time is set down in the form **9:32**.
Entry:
**5:45**
